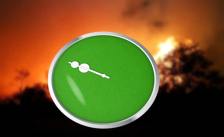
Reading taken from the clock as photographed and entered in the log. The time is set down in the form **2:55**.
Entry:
**9:49**
